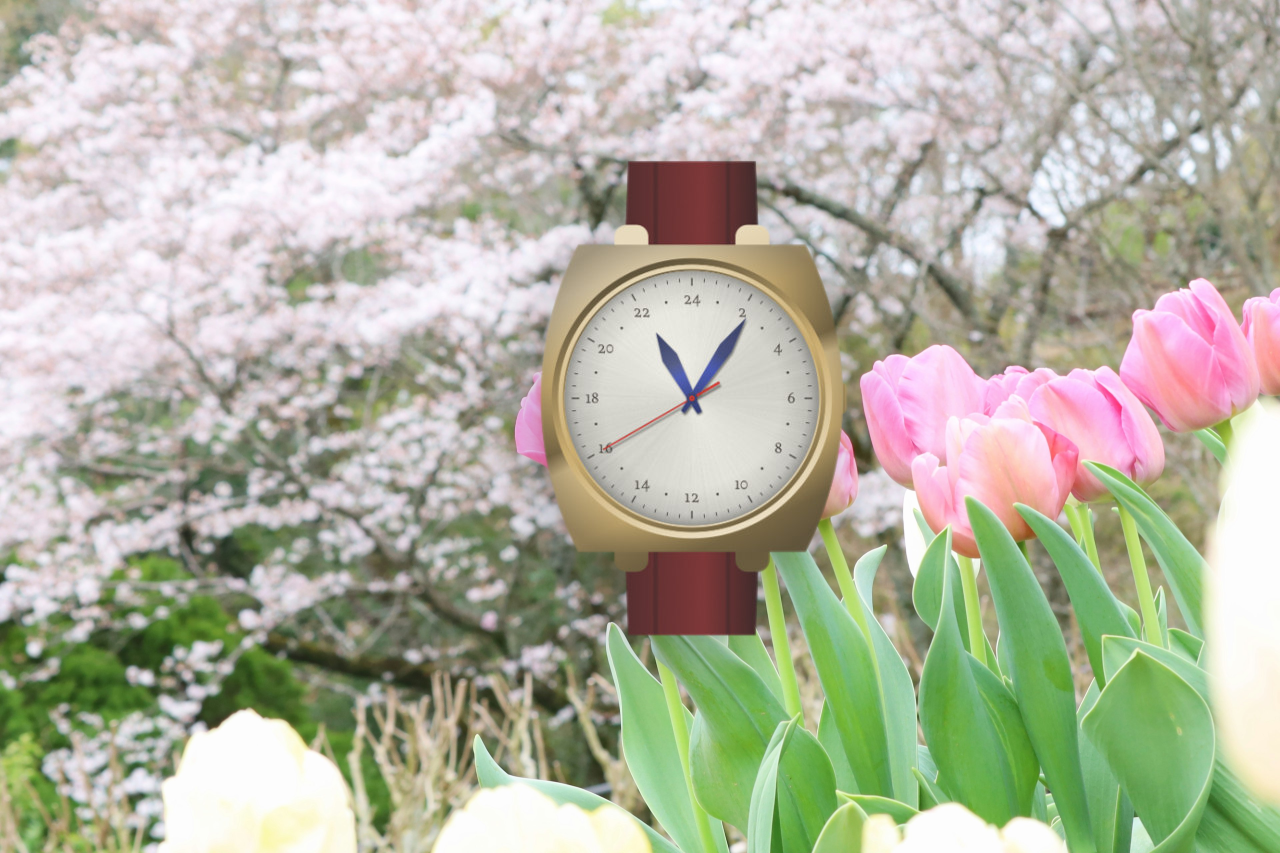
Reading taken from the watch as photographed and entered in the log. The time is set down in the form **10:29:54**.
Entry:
**22:05:40**
